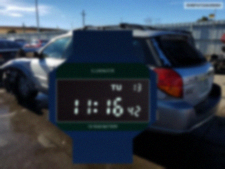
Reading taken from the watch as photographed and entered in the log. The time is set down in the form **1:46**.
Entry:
**11:16**
